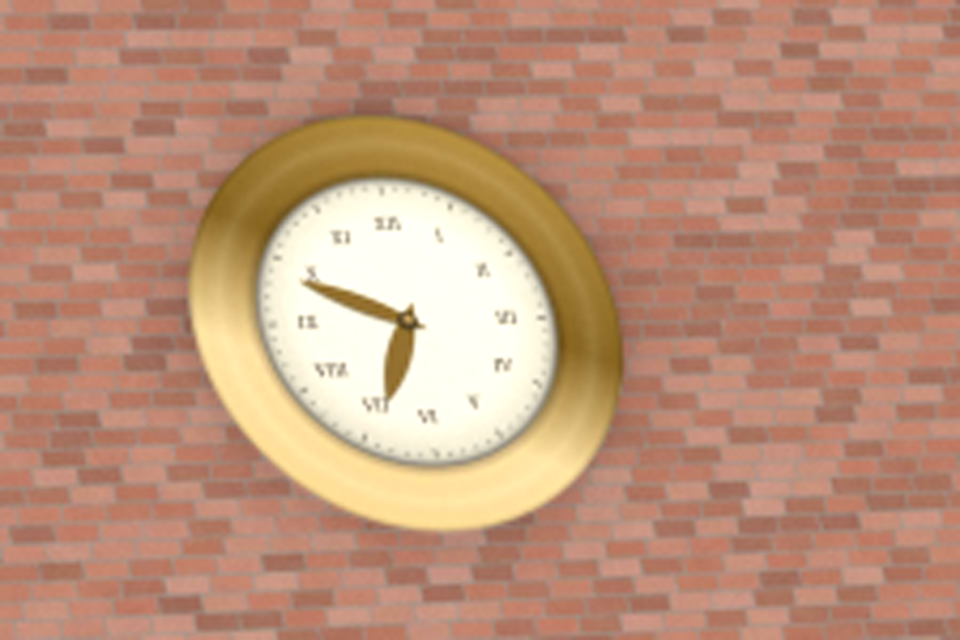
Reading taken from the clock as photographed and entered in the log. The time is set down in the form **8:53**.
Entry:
**6:49**
